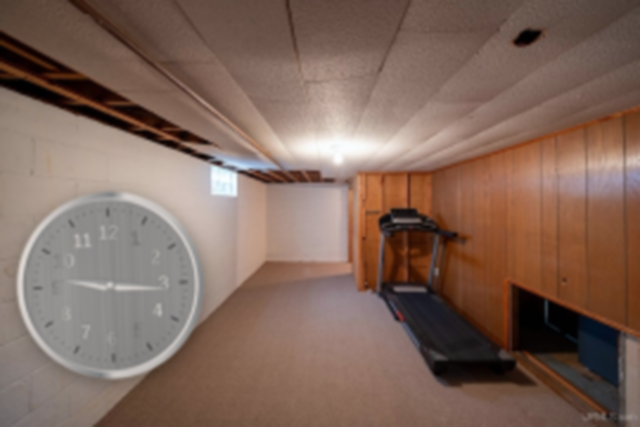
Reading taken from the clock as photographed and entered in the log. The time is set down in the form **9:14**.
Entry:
**9:16**
